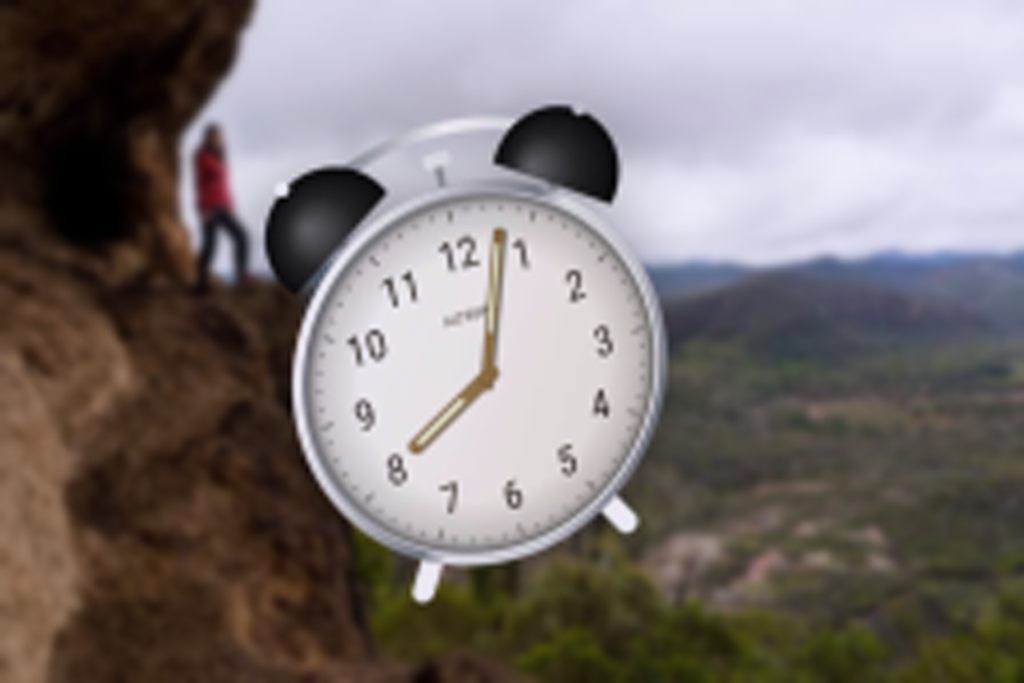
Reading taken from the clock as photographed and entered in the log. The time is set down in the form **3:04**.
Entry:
**8:03**
